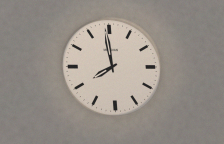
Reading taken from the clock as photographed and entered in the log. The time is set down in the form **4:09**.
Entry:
**7:59**
